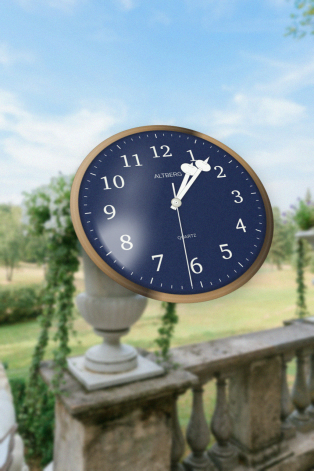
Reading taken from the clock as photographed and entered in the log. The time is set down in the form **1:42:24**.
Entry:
**1:07:31**
